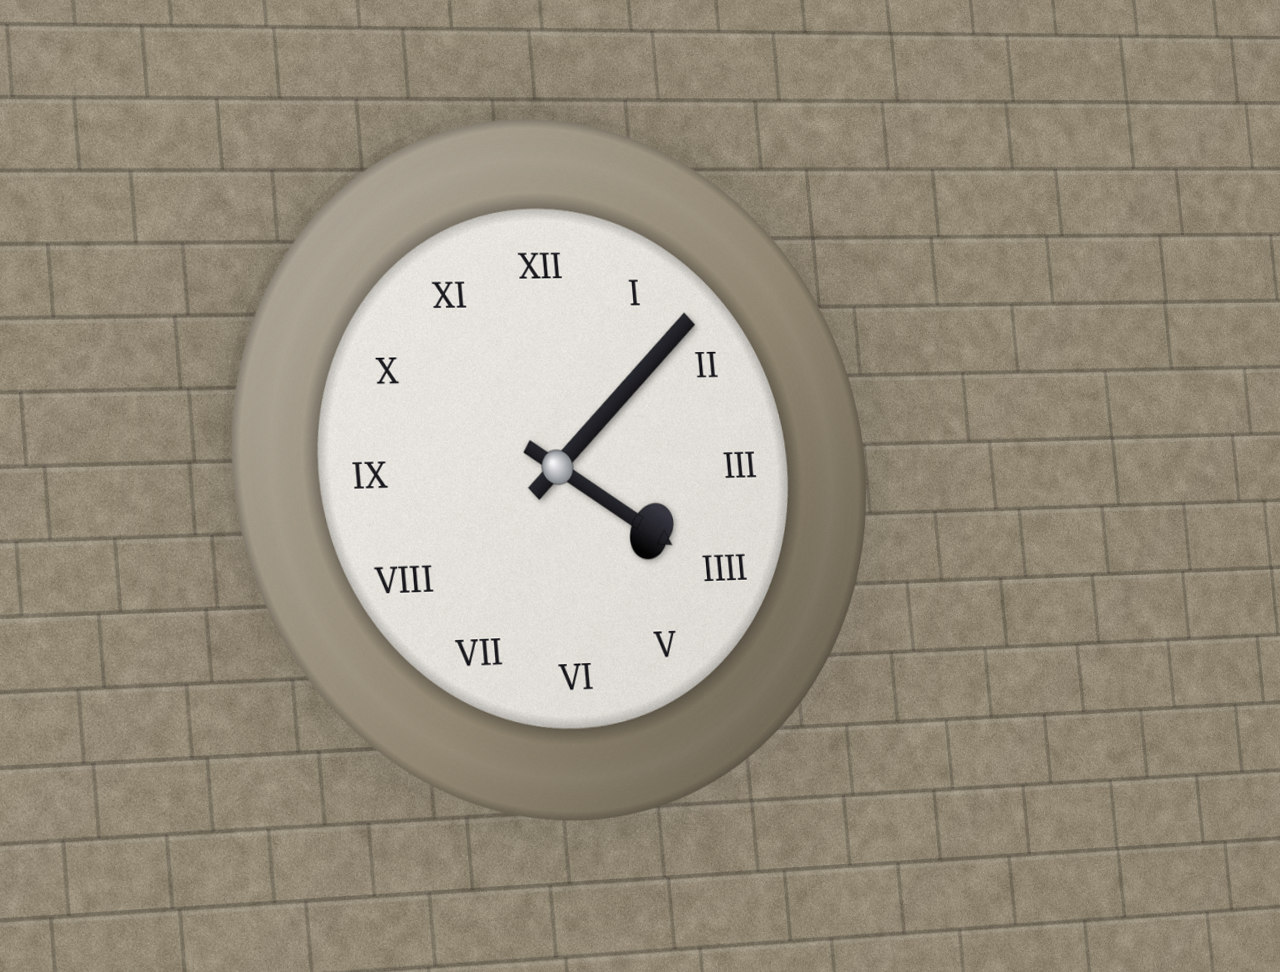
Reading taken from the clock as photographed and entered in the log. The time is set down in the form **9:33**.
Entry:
**4:08**
